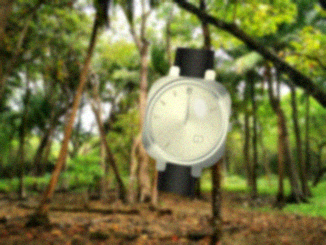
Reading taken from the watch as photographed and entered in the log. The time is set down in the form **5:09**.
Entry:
**12:00**
